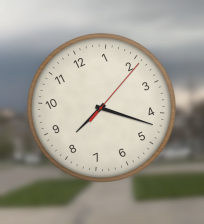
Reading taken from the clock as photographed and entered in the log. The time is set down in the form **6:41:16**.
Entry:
**8:22:11**
